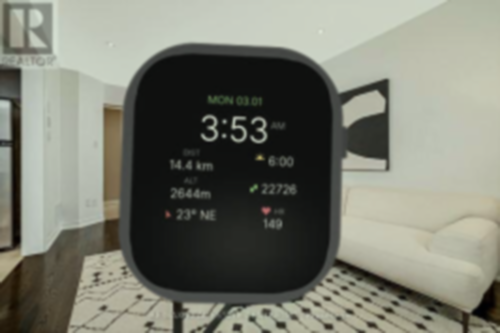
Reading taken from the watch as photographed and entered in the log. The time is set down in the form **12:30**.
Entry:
**3:53**
